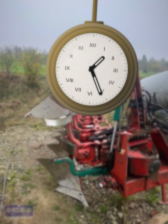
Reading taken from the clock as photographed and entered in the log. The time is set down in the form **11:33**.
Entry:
**1:26**
